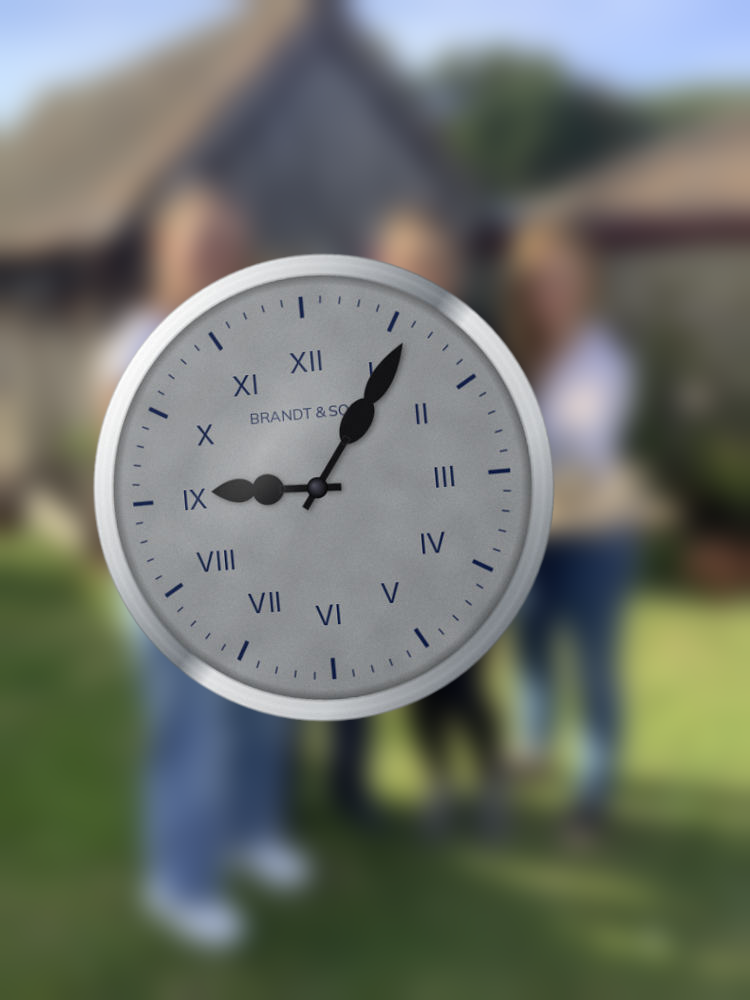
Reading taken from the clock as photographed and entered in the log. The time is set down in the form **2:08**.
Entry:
**9:06**
